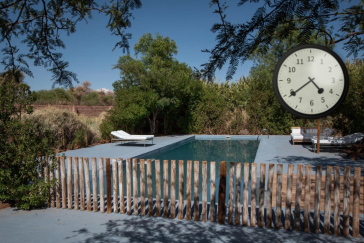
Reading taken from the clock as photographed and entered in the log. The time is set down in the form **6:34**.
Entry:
**4:39**
